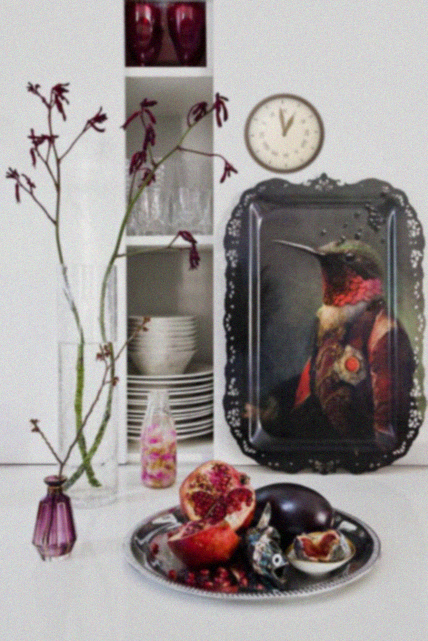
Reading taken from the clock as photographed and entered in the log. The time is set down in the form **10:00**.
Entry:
**12:59**
